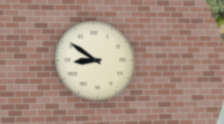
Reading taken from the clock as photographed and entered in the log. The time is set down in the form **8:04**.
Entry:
**8:51**
